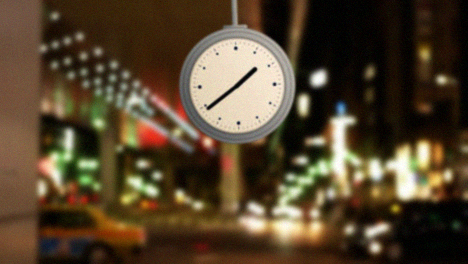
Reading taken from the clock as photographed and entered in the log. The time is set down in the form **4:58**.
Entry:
**1:39**
